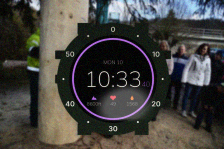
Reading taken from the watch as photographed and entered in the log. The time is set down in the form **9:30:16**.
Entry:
**10:33:40**
